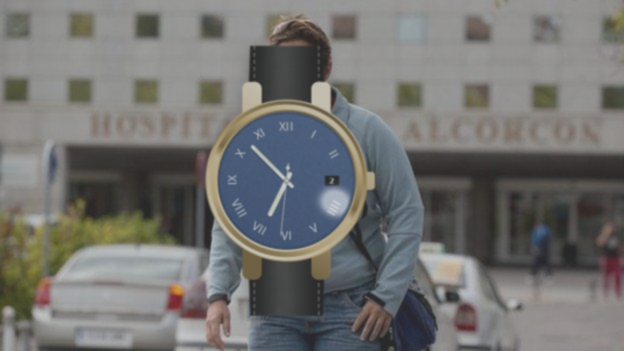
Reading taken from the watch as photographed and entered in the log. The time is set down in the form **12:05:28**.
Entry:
**6:52:31**
